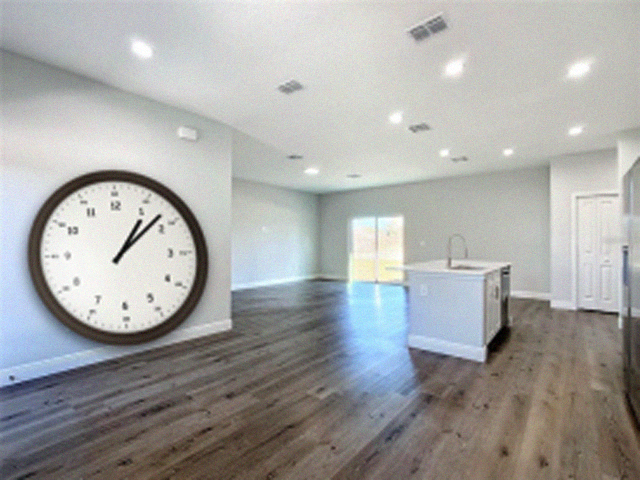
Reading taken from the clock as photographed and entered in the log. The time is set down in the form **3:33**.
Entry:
**1:08**
